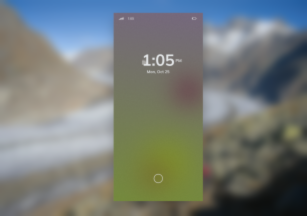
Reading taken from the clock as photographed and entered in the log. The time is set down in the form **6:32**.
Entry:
**1:05**
